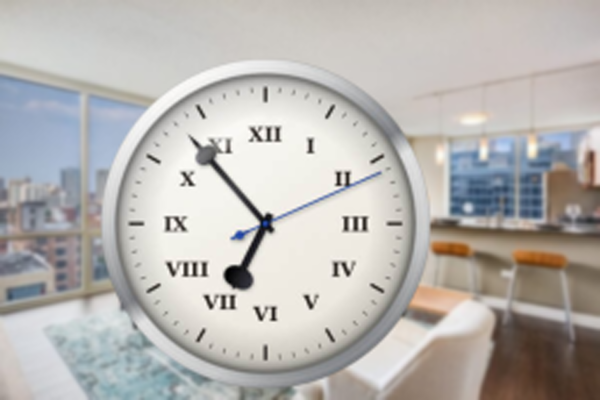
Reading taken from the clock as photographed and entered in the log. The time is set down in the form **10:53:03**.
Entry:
**6:53:11**
